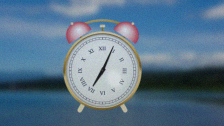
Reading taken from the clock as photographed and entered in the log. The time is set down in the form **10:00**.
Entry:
**7:04**
